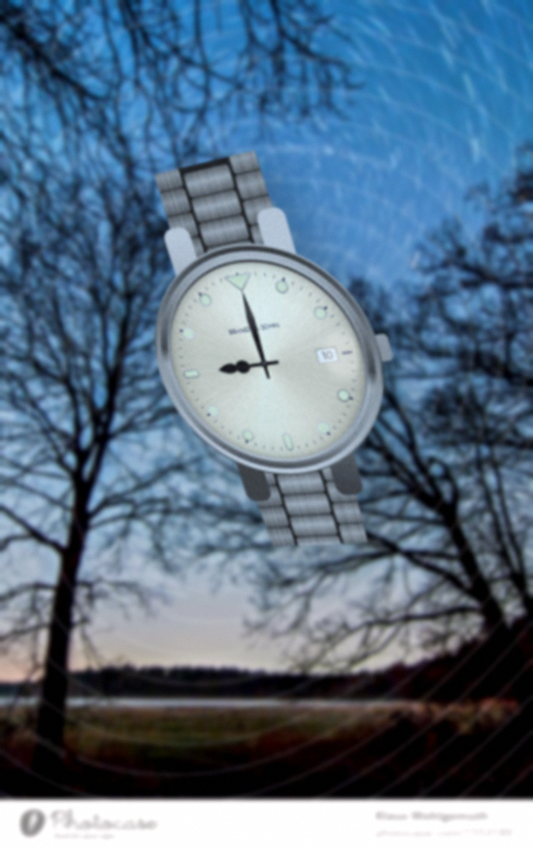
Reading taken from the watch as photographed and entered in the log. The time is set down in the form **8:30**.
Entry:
**9:00**
